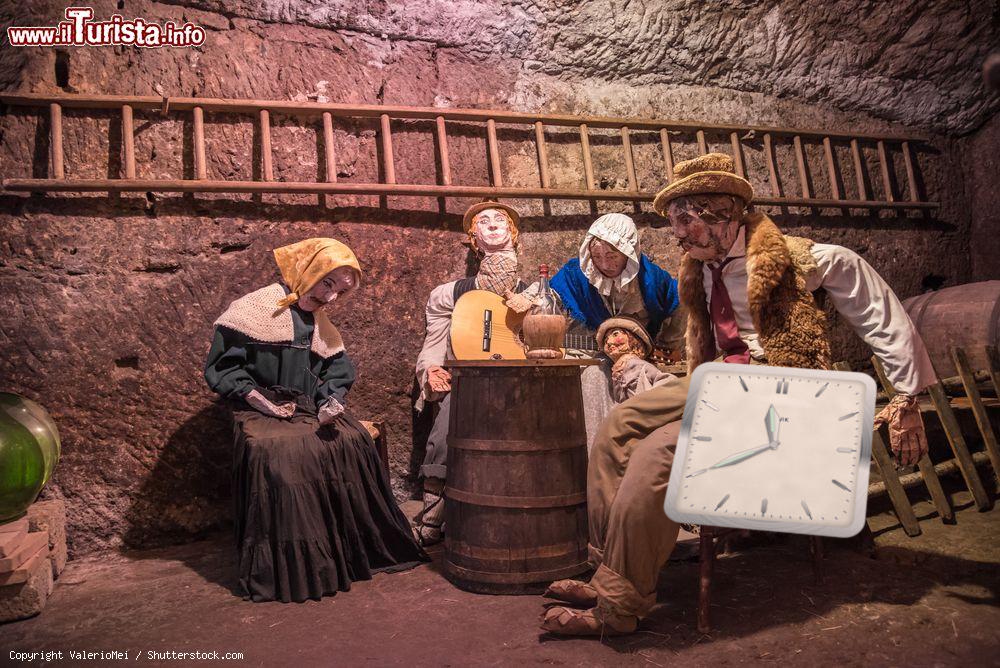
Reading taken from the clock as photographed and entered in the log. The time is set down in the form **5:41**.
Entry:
**11:40**
